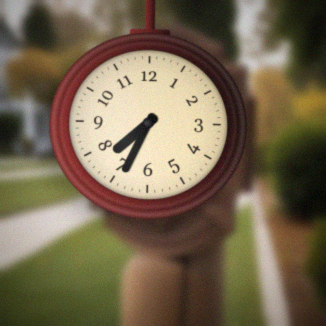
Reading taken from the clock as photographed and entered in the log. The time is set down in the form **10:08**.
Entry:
**7:34**
